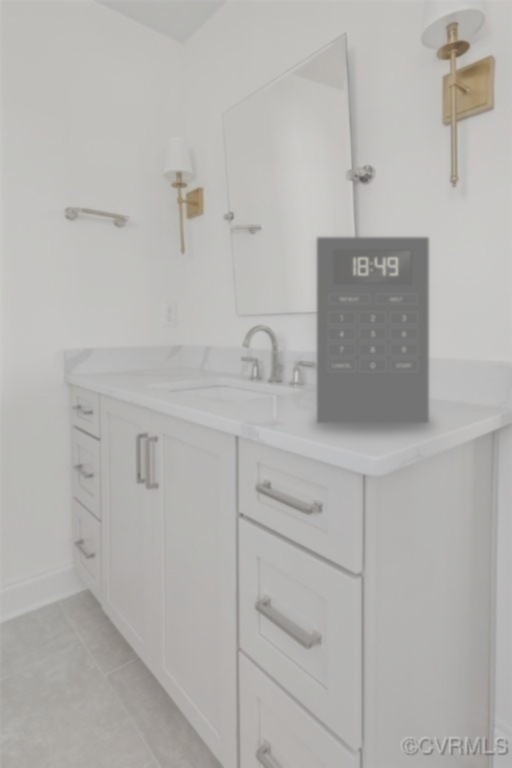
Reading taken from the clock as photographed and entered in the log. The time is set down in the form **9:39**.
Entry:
**18:49**
